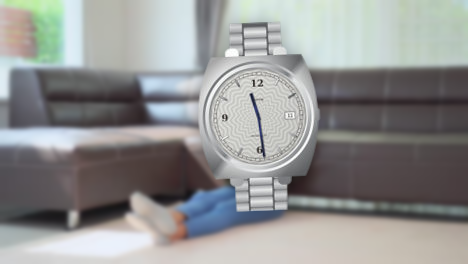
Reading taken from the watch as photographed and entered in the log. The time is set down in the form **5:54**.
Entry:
**11:29**
